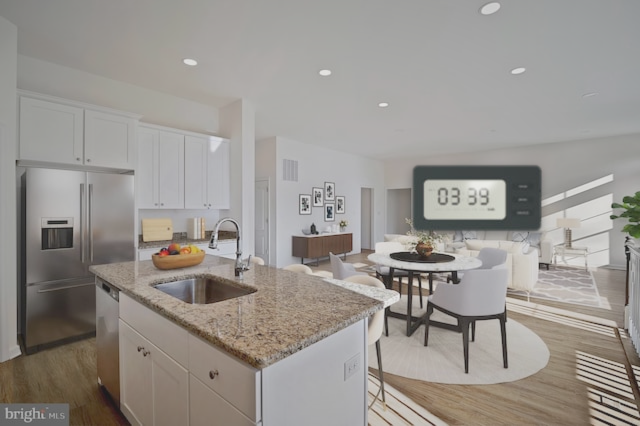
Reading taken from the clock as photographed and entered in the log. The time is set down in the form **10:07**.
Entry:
**3:39**
